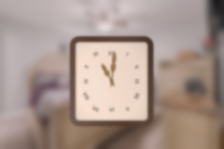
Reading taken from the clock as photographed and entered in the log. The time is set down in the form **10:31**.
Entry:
**11:01**
